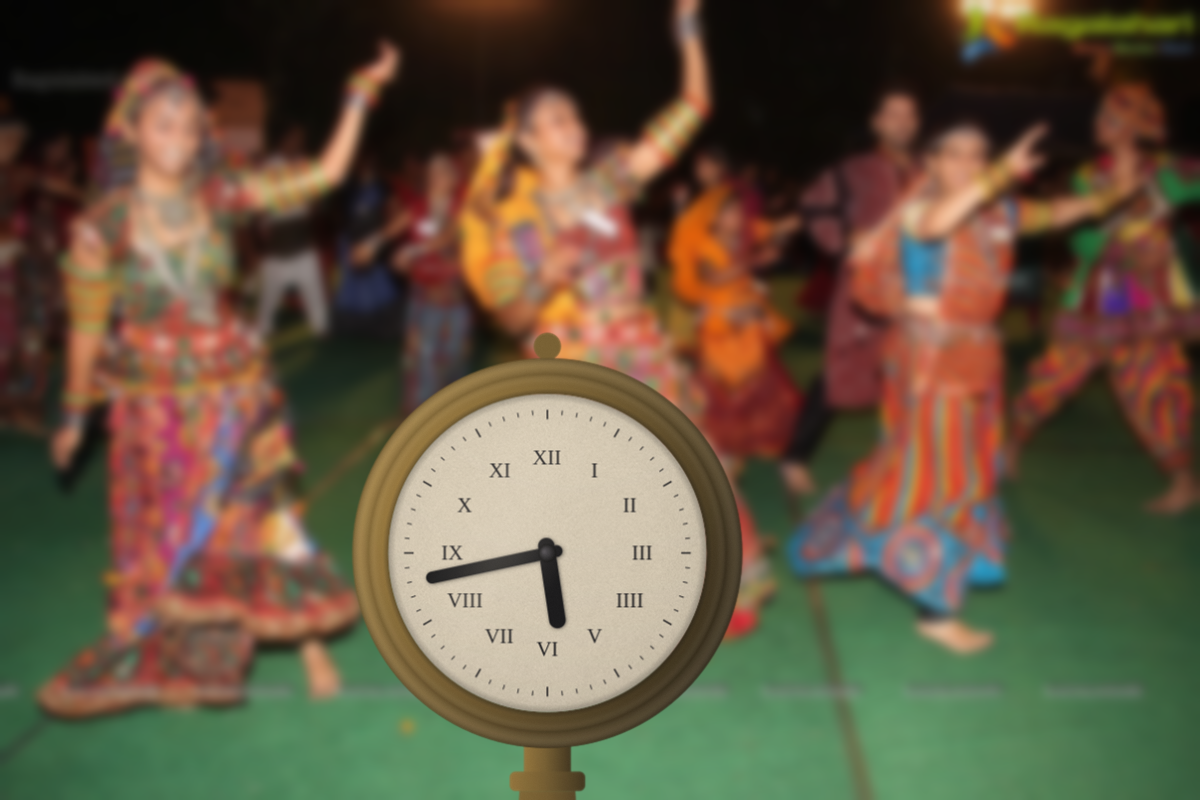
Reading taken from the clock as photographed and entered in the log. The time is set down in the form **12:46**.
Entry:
**5:43**
